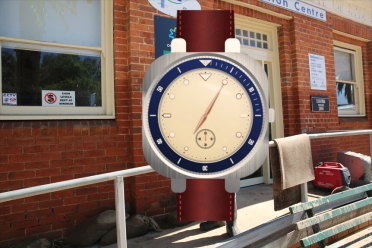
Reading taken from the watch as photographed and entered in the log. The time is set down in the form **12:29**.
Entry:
**7:05**
